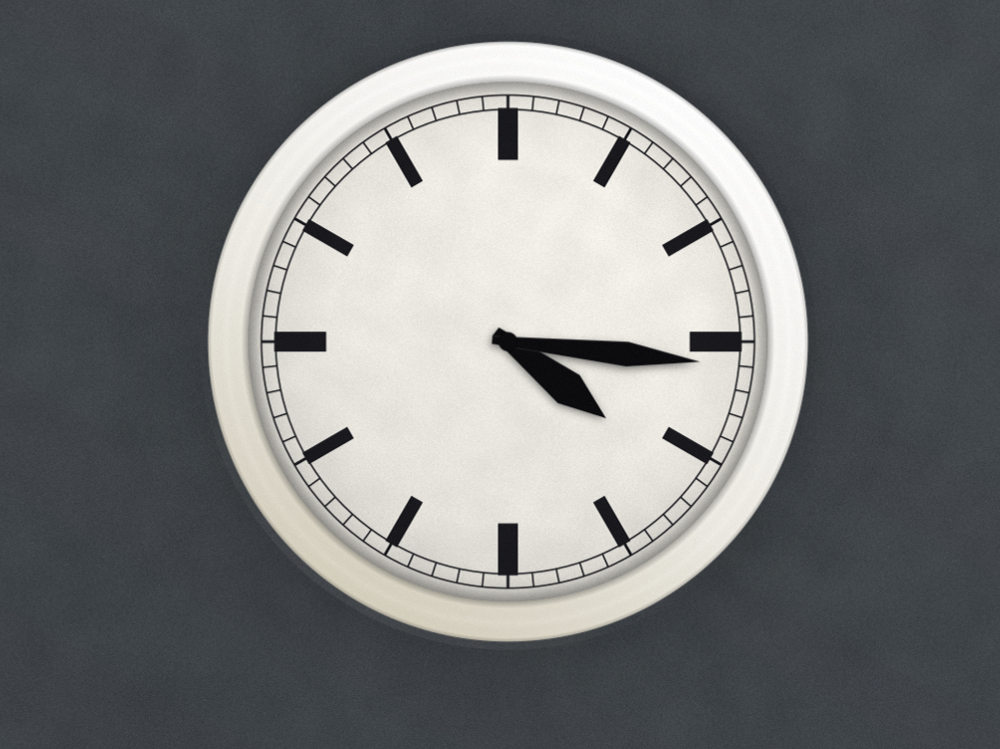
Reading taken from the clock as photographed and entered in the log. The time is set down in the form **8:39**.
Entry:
**4:16**
